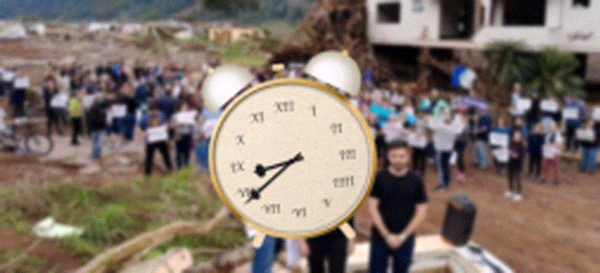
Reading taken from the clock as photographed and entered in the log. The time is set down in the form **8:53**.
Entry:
**8:39**
